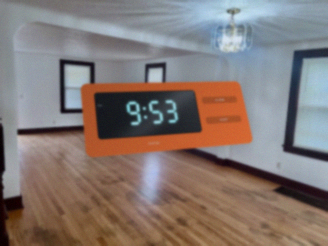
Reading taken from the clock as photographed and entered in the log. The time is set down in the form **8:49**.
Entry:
**9:53**
